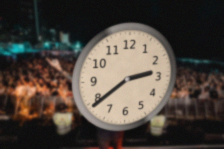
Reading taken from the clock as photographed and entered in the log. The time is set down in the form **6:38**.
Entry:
**2:39**
